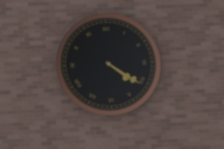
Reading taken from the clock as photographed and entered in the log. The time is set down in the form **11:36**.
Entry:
**4:21**
